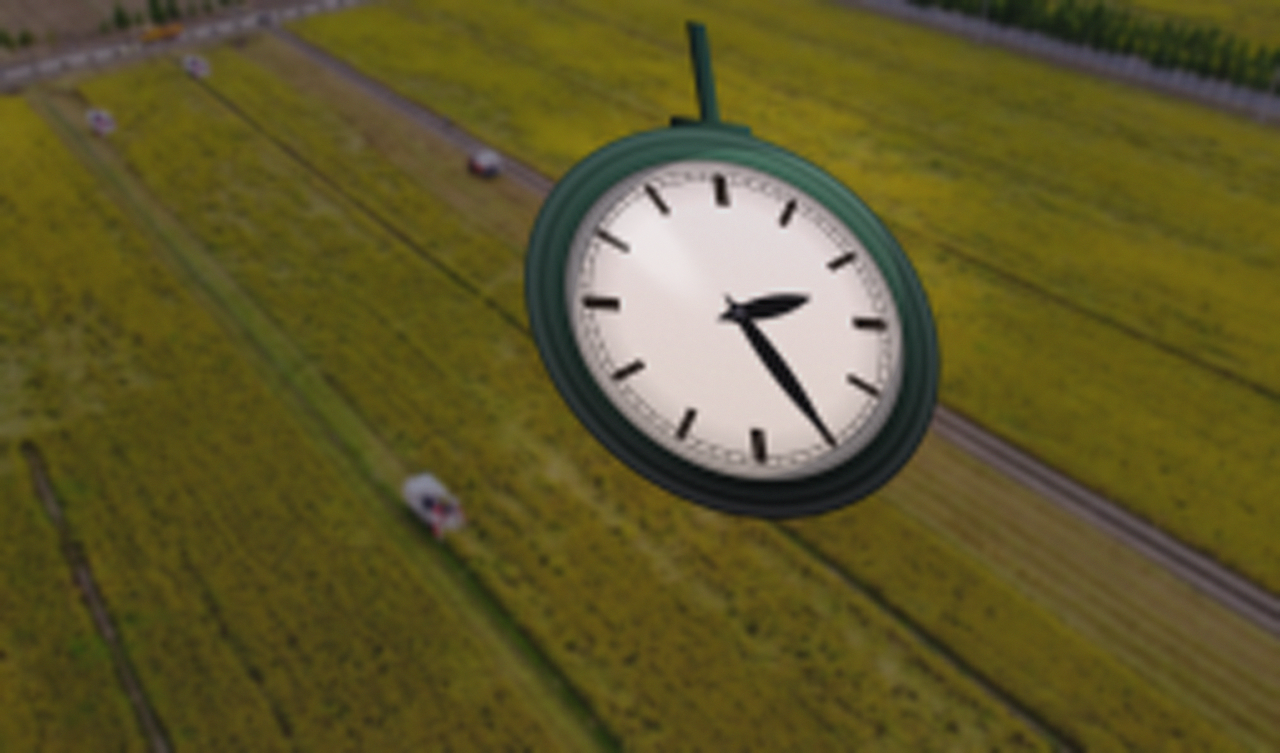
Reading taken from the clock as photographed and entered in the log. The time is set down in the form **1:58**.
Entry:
**2:25**
